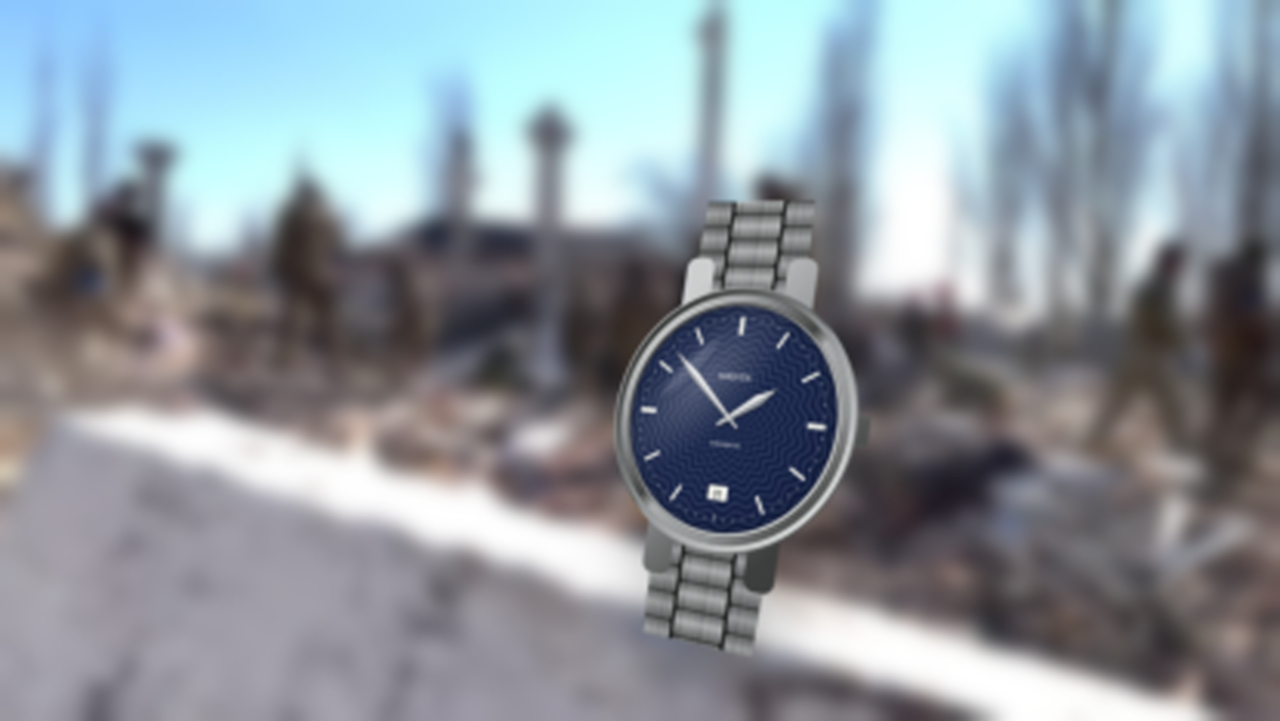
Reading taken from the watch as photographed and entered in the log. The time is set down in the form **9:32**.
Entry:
**1:52**
